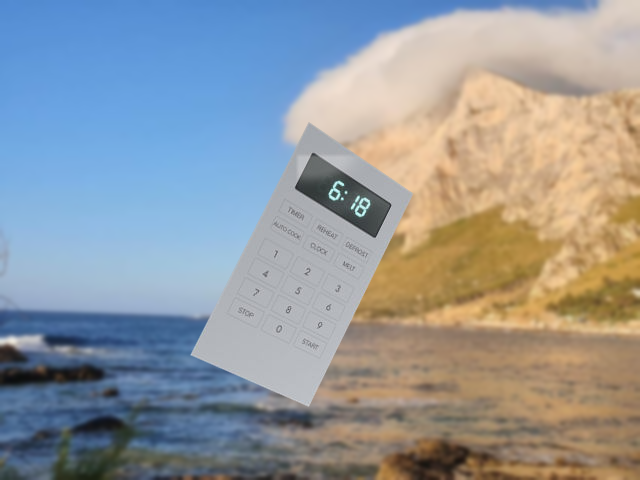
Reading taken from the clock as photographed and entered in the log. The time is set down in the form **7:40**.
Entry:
**6:18**
